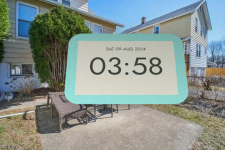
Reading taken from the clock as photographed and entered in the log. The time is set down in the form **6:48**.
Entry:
**3:58**
